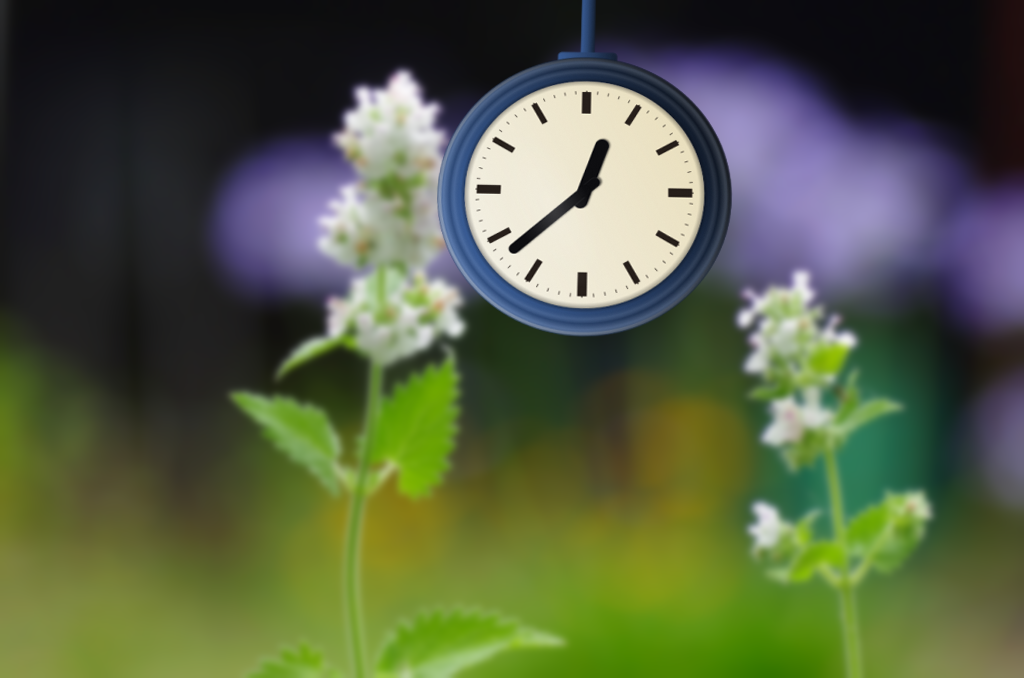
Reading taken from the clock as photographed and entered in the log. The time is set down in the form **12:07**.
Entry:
**12:38**
